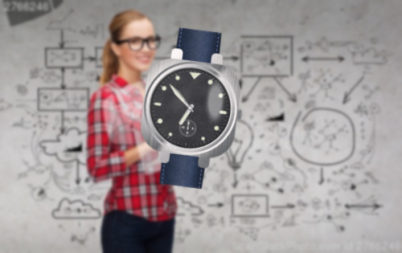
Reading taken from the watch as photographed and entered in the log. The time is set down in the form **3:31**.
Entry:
**6:52**
